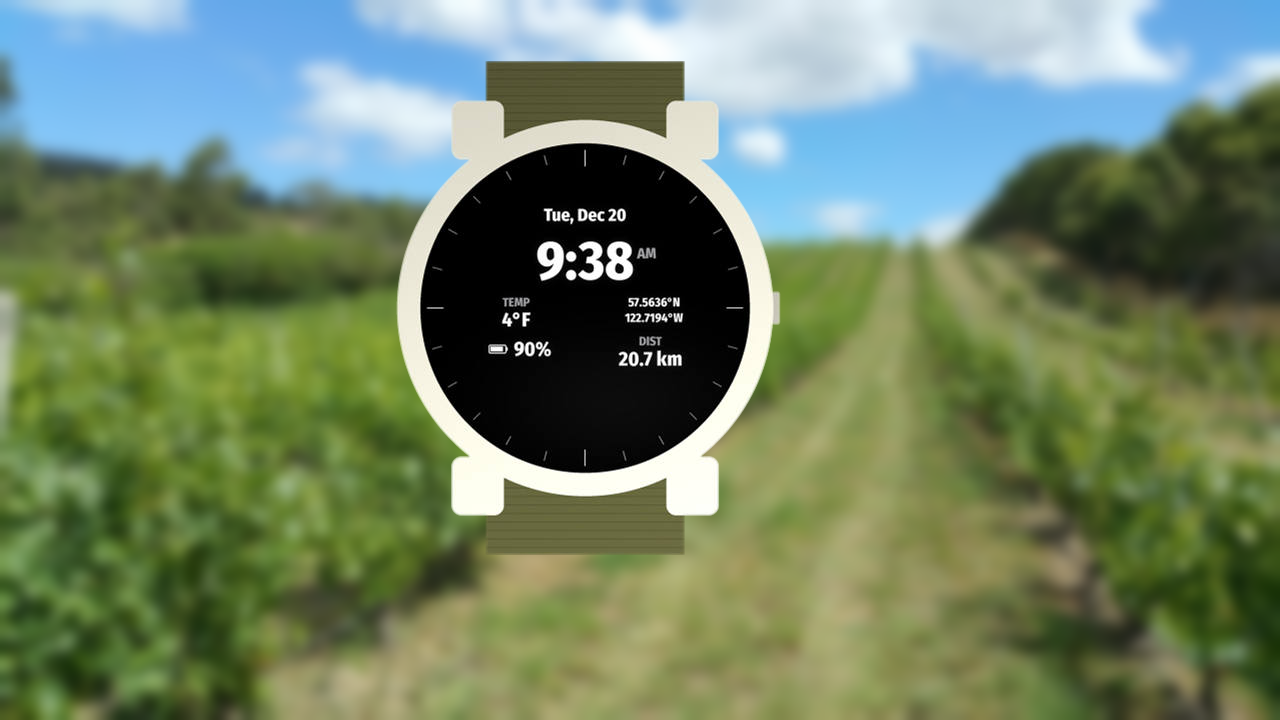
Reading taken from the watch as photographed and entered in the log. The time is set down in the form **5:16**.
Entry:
**9:38**
